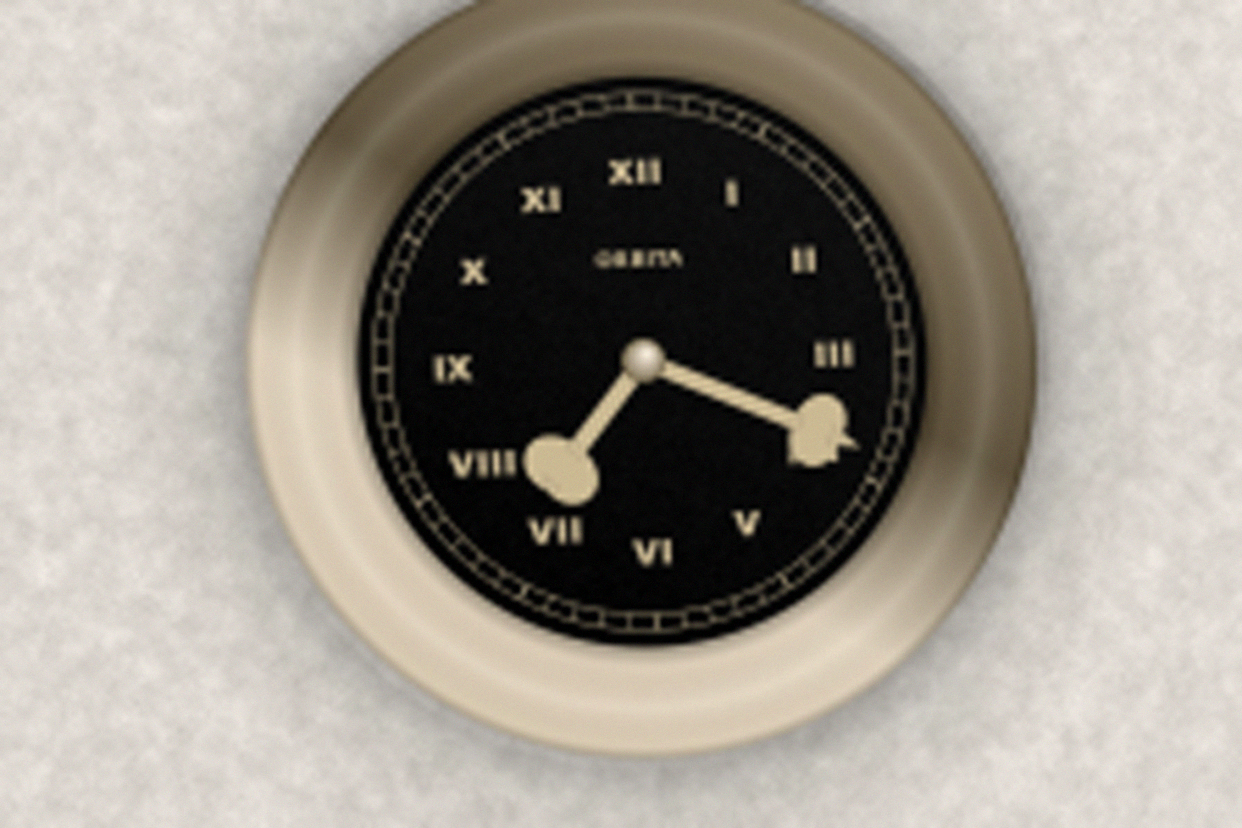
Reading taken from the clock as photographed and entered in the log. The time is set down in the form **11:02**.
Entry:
**7:19**
